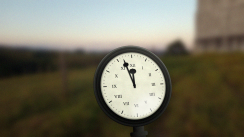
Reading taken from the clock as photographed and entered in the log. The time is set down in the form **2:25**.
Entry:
**11:57**
